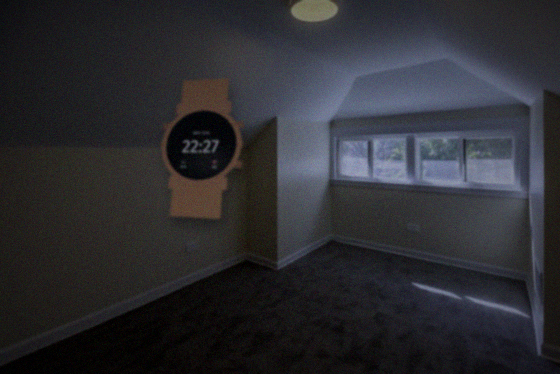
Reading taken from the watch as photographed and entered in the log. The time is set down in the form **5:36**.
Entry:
**22:27**
